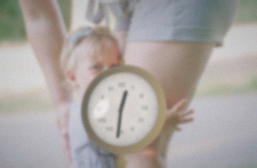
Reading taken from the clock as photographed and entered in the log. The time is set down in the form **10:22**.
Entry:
**12:31**
